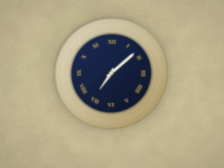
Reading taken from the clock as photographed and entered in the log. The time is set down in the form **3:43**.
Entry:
**7:08**
